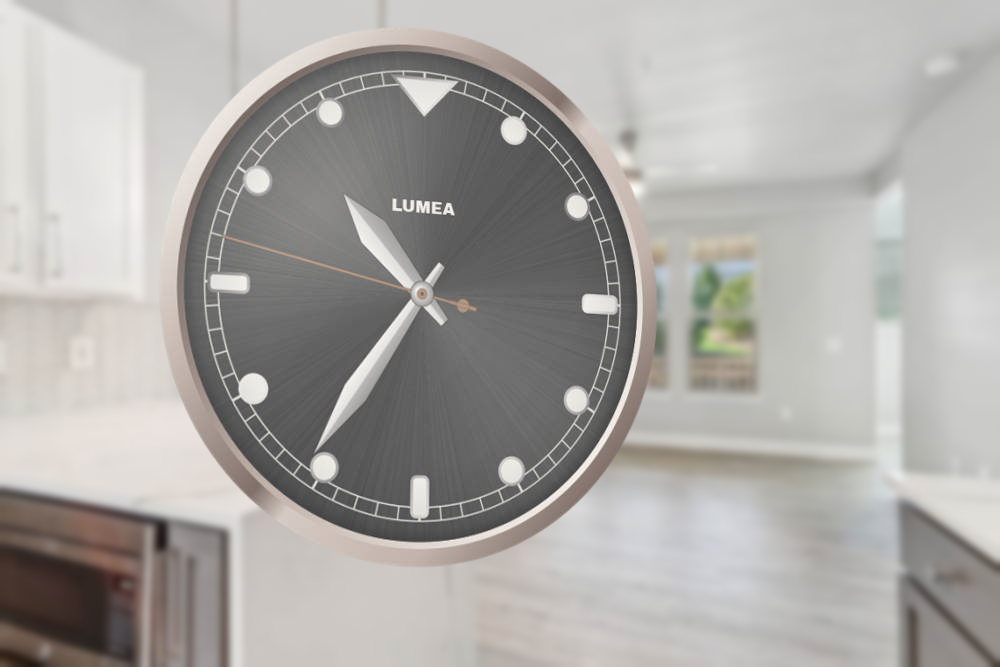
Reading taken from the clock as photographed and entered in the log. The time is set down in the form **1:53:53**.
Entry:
**10:35:47**
